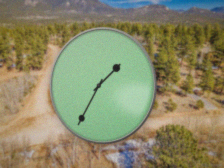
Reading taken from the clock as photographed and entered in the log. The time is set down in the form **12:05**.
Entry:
**1:35**
